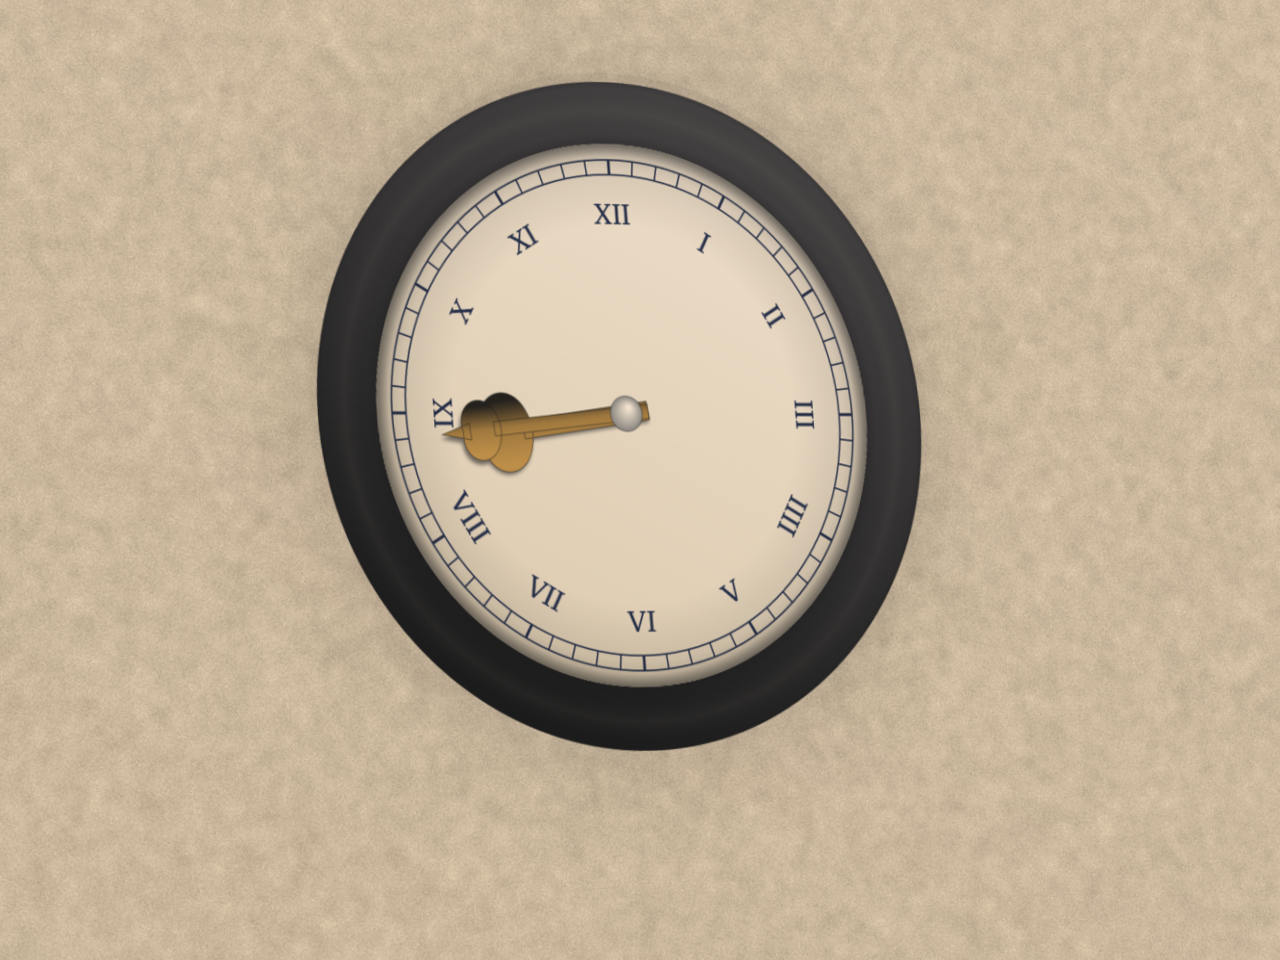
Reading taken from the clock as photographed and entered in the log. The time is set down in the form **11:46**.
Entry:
**8:44**
